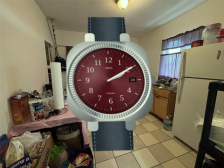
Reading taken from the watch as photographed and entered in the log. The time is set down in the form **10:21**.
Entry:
**2:10**
